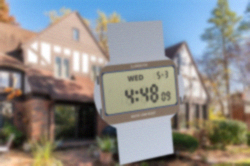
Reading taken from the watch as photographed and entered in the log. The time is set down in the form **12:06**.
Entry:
**4:48**
